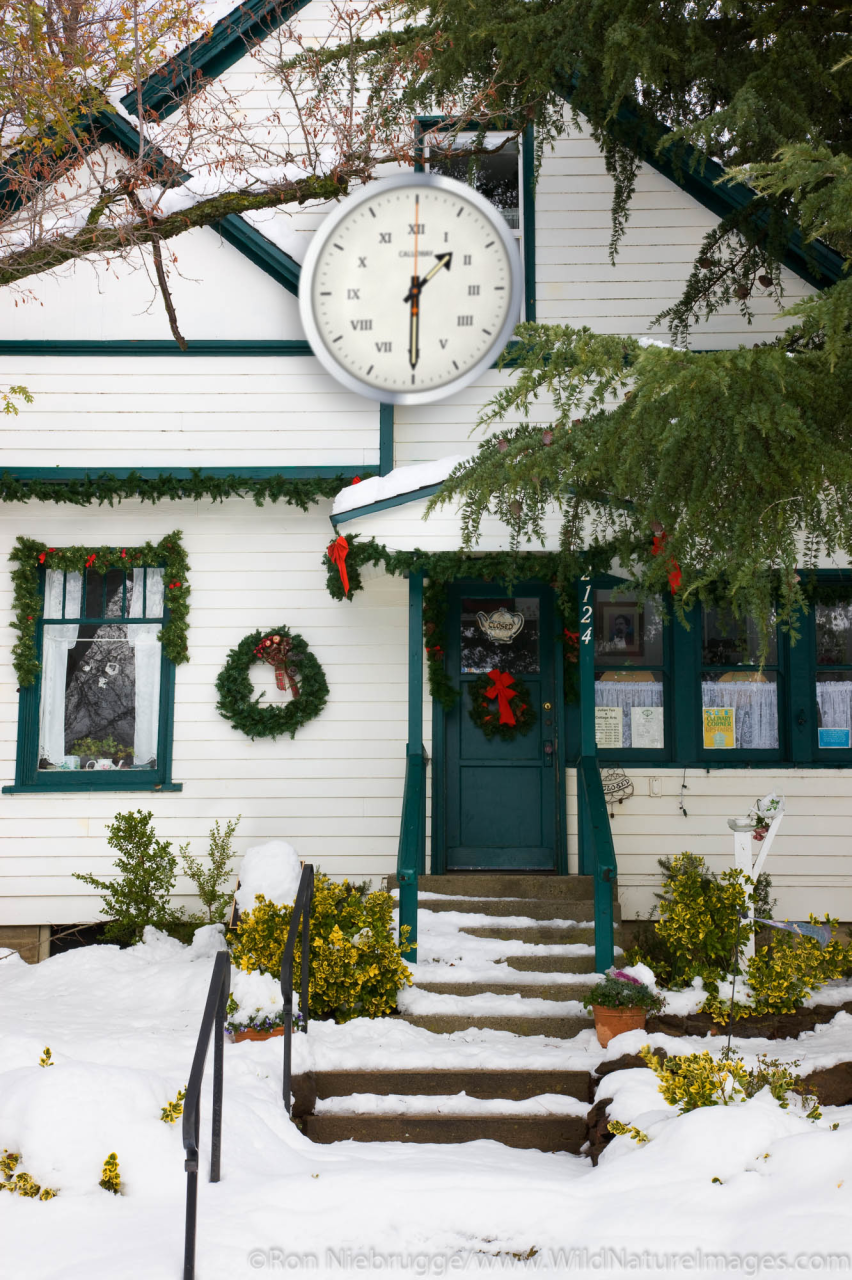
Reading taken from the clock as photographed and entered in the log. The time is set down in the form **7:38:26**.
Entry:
**1:30:00**
